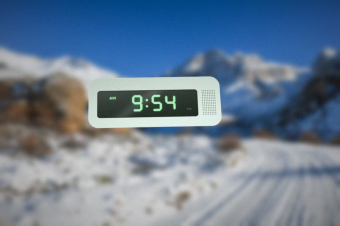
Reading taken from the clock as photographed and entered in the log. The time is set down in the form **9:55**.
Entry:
**9:54**
